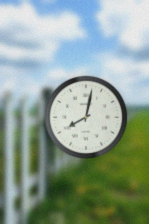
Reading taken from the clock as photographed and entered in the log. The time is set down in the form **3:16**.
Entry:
**8:02**
